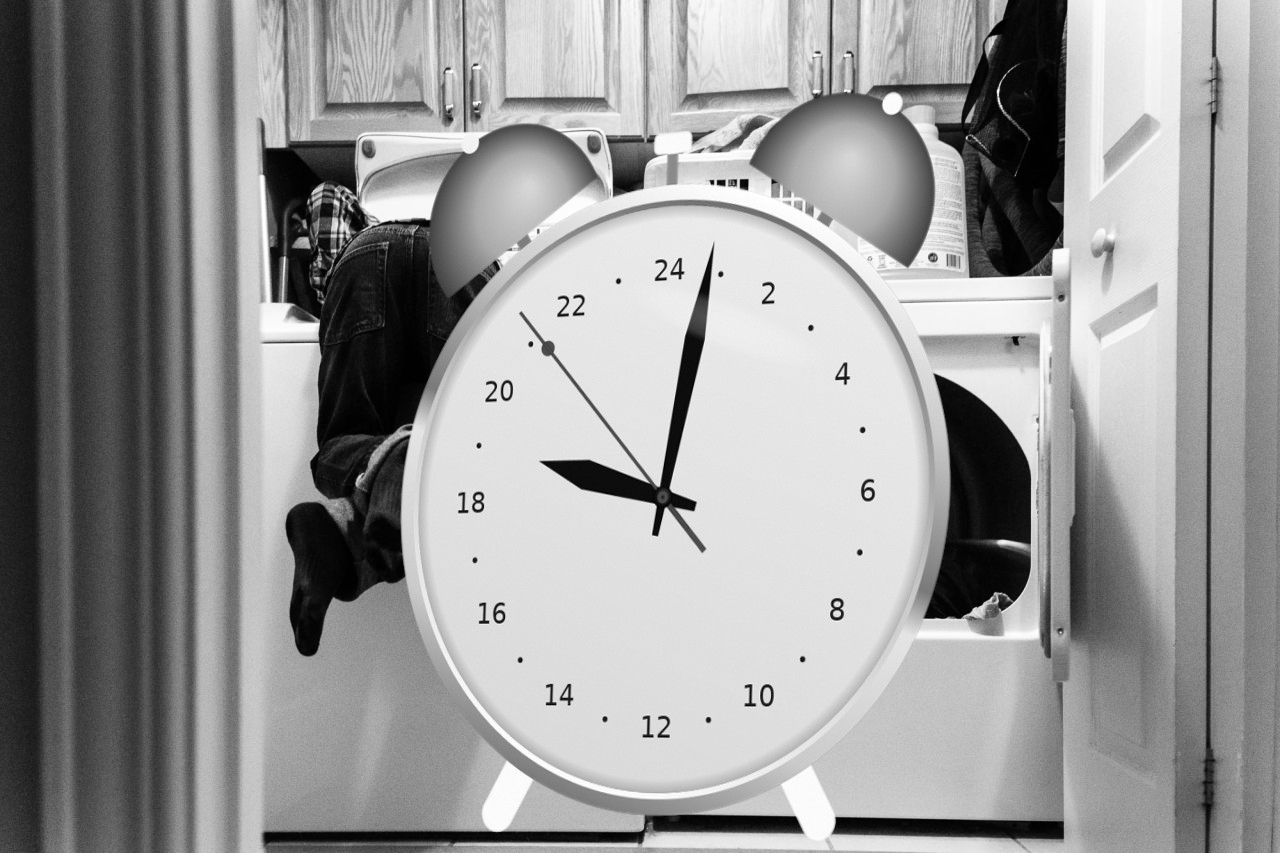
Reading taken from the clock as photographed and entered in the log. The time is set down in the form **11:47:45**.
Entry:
**19:01:53**
